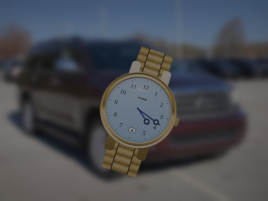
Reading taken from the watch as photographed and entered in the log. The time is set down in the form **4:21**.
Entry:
**4:18**
